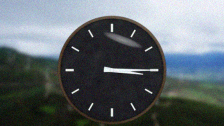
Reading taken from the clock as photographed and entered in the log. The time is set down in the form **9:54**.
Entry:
**3:15**
